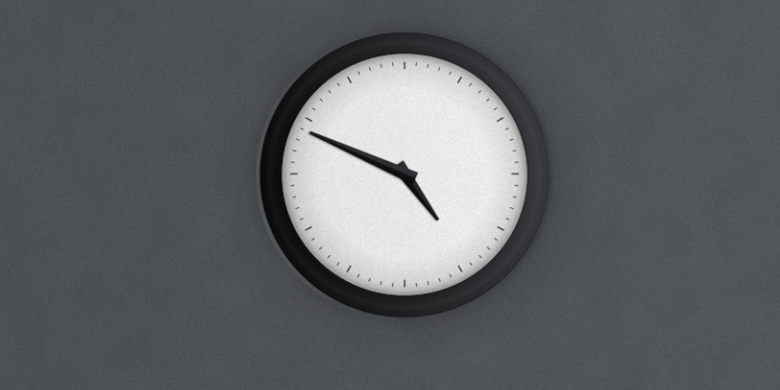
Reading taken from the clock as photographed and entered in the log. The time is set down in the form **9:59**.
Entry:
**4:49**
